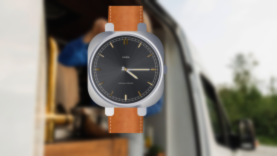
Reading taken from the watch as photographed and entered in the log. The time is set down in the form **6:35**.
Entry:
**4:15**
